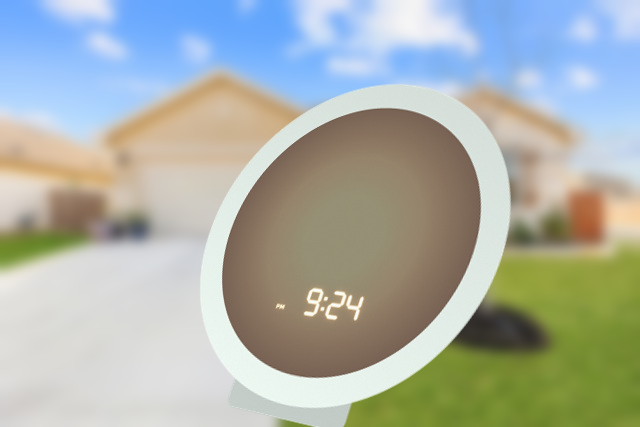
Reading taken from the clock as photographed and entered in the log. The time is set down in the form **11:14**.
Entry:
**9:24**
